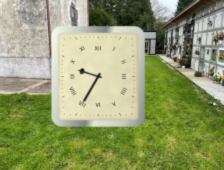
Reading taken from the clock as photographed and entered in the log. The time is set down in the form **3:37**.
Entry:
**9:35**
